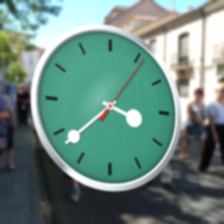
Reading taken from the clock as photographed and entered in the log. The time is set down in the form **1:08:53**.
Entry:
**3:38:06**
